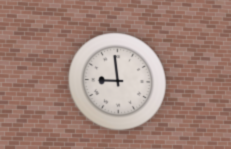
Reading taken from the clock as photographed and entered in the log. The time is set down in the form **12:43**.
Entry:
**8:59**
